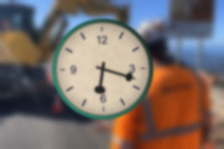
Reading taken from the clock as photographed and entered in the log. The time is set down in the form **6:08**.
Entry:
**6:18**
